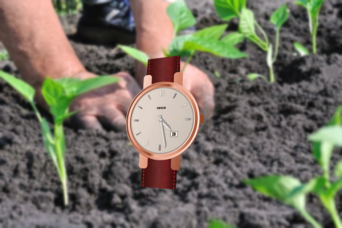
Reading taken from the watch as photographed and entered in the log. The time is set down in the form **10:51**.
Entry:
**4:28**
